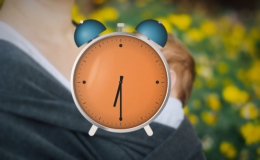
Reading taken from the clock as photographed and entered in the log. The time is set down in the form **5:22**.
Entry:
**6:30**
